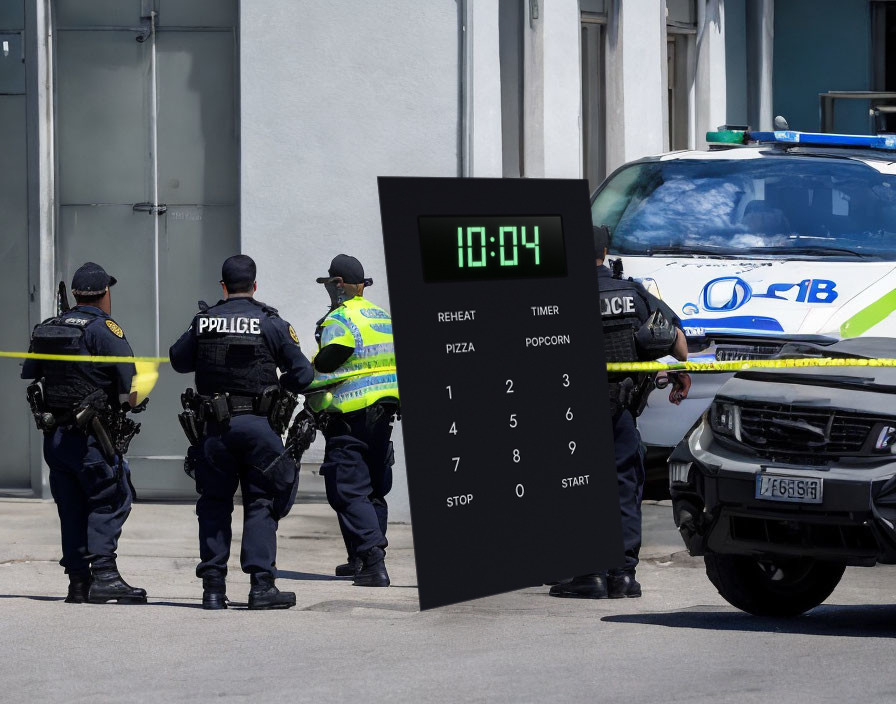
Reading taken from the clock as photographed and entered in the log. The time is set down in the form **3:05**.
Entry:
**10:04**
